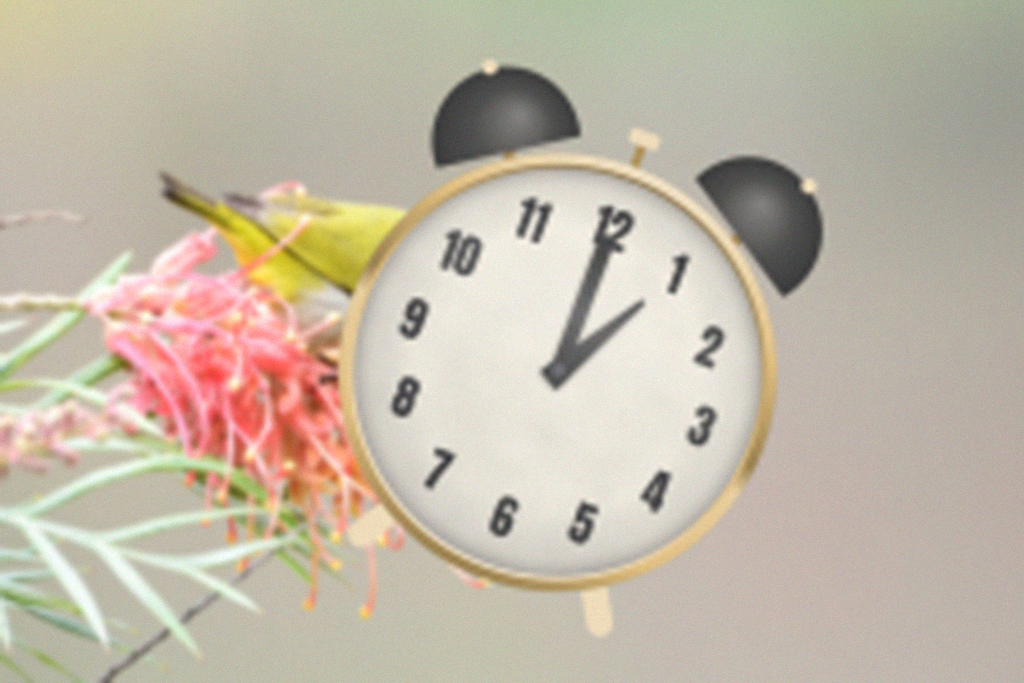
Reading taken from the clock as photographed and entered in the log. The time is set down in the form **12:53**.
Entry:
**1:00**
